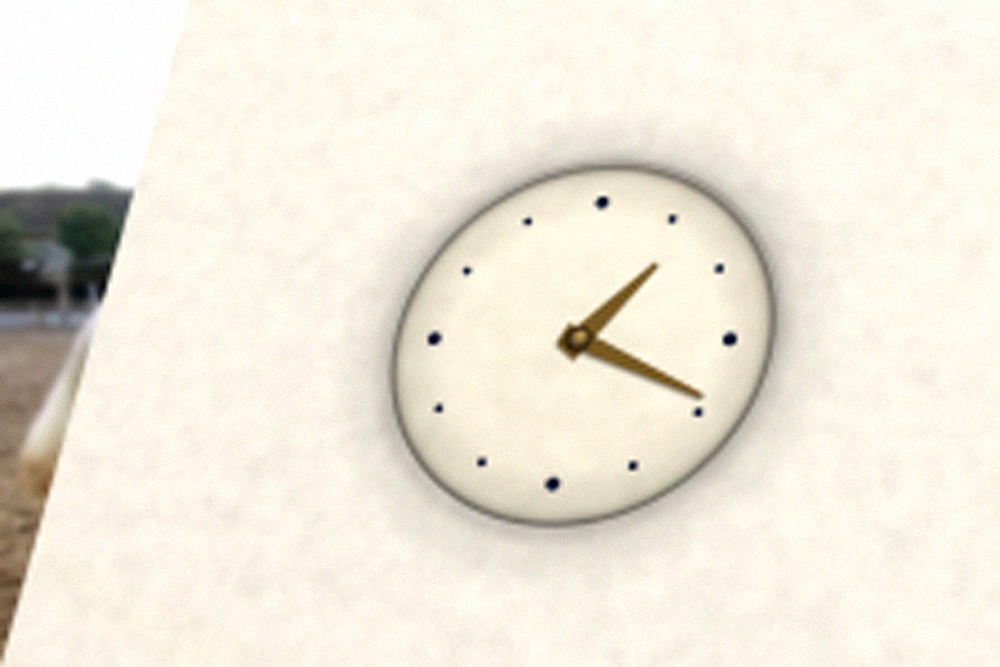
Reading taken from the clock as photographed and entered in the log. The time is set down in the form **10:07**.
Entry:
**1:19**
